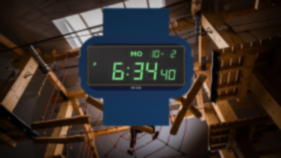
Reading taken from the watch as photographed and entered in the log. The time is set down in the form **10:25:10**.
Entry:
**6:34:40**
